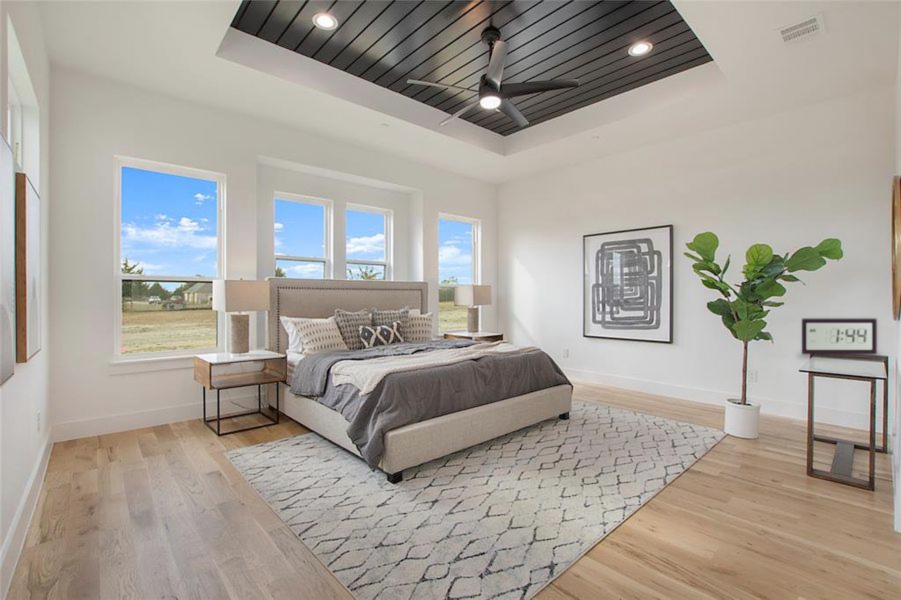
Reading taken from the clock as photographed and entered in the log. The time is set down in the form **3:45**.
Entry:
**1:44**
